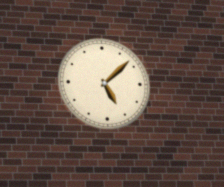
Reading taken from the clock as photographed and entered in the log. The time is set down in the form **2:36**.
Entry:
**5:08**
